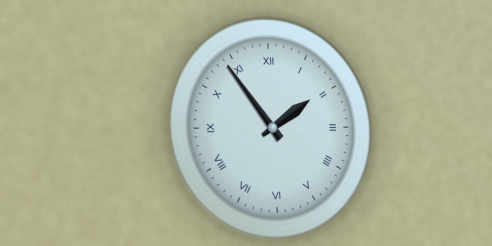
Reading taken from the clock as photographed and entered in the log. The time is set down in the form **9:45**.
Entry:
**1:54**
